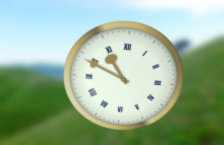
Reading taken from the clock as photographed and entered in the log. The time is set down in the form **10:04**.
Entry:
**10:49**
